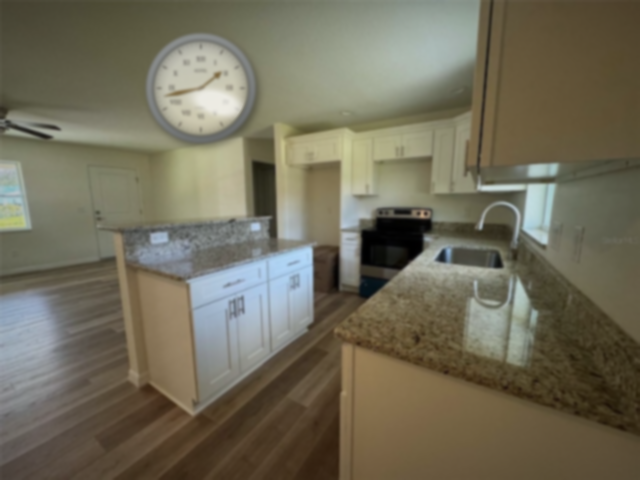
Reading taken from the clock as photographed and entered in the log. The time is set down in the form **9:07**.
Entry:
**1:43**
